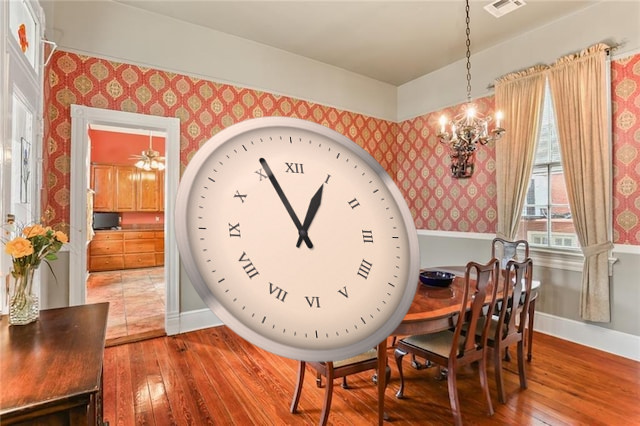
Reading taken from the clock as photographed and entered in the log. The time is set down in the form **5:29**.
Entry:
**12:56**
